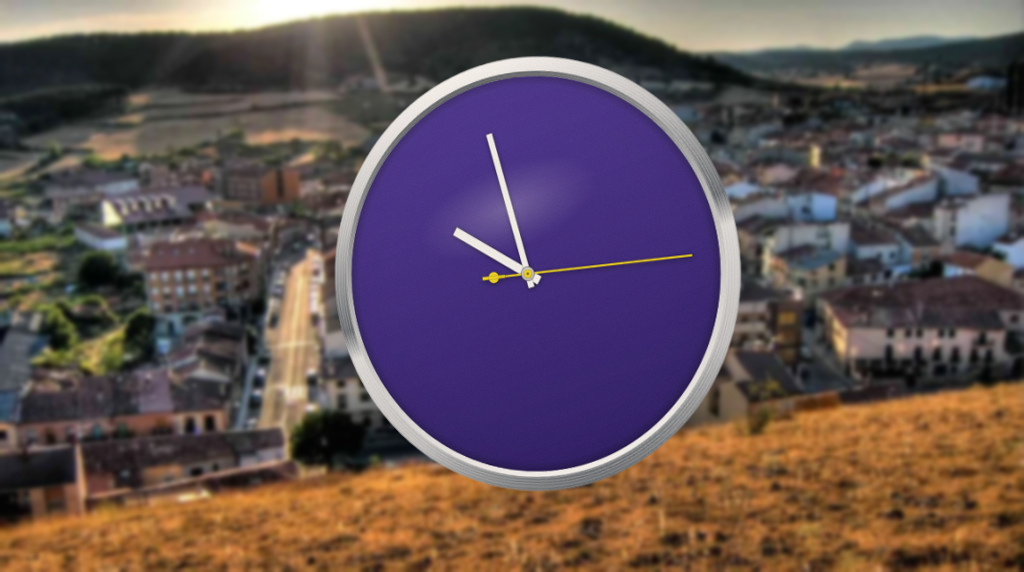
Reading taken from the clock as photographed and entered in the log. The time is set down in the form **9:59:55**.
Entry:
**9:57:14**
